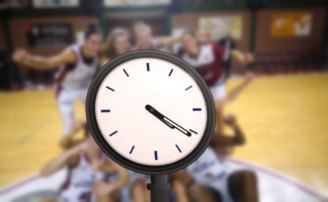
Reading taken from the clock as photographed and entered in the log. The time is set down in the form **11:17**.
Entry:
**4:21**
